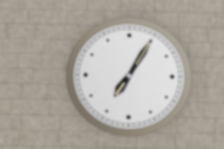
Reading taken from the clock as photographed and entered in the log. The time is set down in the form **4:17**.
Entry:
**7:05**
